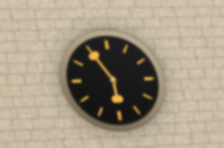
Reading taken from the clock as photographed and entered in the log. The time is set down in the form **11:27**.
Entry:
**5:55**
